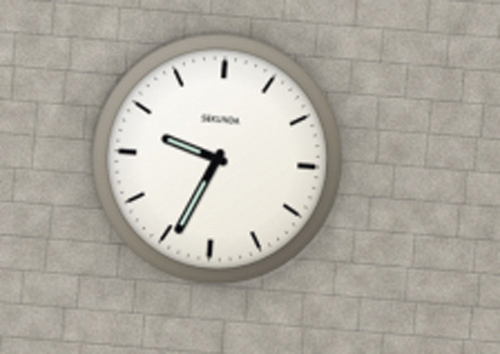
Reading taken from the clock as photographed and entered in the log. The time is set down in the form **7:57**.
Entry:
**9:34**
